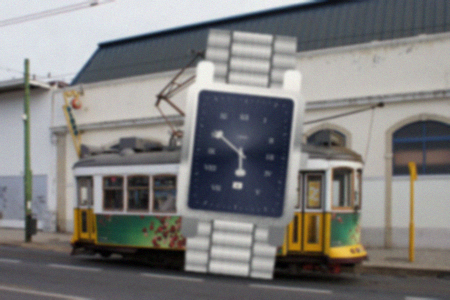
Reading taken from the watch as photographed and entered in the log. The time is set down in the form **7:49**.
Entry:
**5:51**
